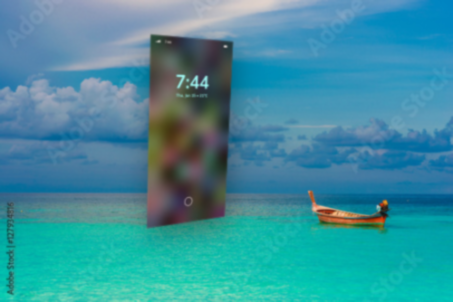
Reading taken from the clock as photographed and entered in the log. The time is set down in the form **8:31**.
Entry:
**7:44**
